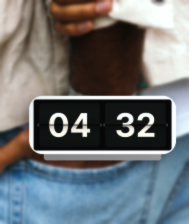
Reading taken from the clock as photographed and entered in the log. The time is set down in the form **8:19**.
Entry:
**4:32**
